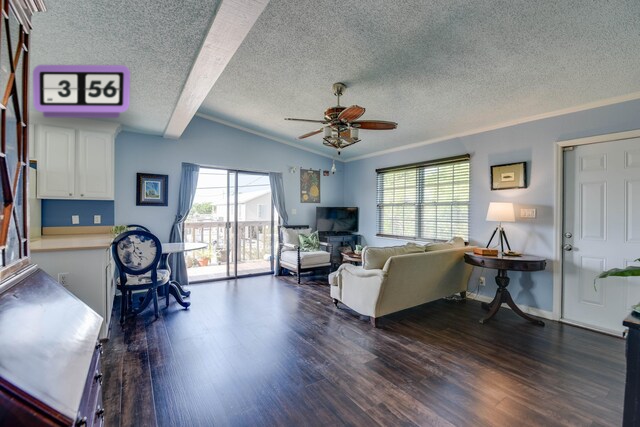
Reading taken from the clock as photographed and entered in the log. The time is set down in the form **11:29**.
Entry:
**3:56**
